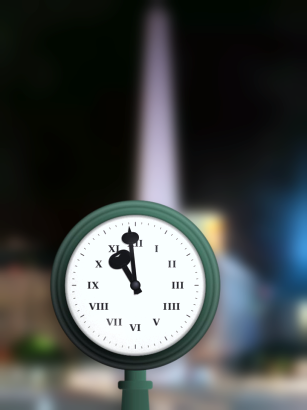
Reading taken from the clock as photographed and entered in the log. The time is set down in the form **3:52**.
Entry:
**10:59**
